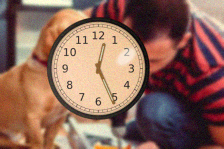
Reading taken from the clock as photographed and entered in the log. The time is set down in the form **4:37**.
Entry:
**12:26**
